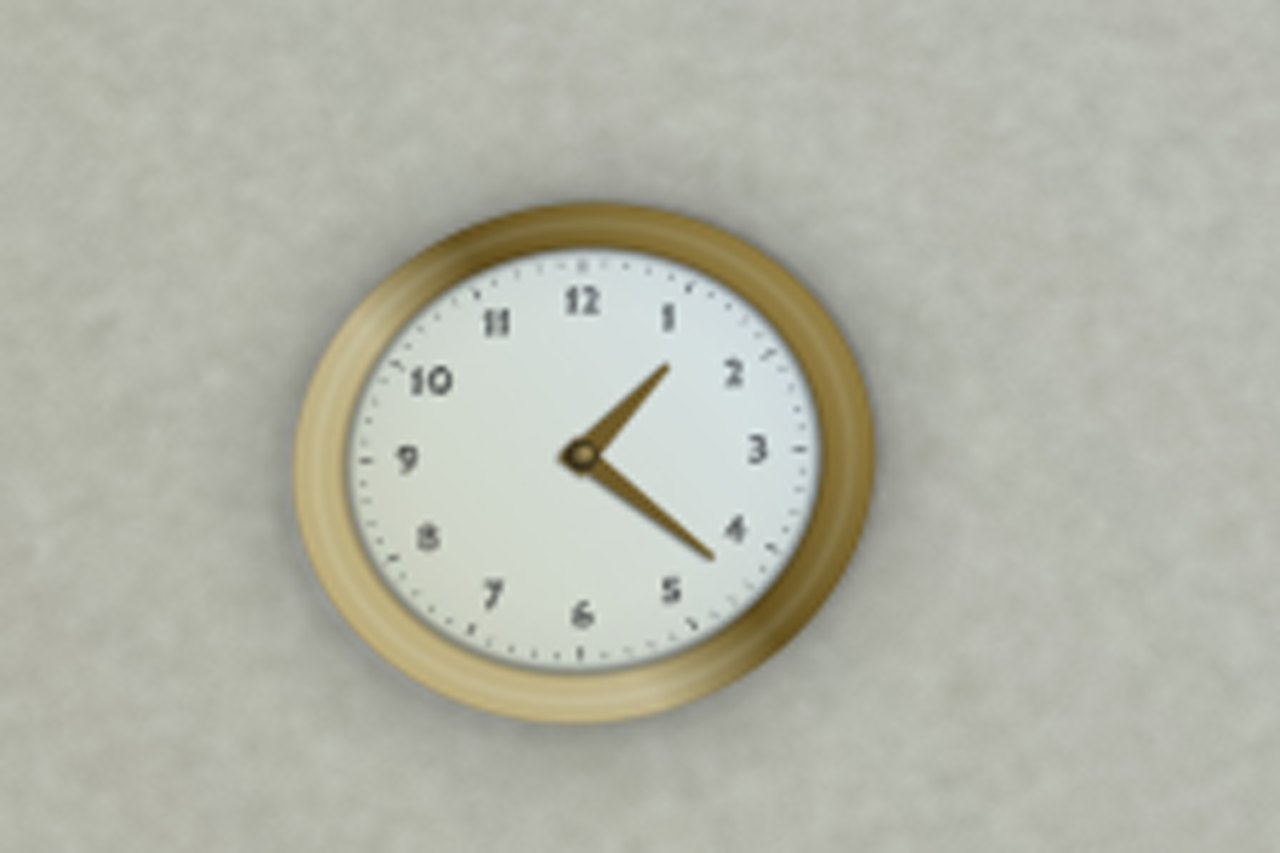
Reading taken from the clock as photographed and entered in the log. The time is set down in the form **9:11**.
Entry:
**1:22**
